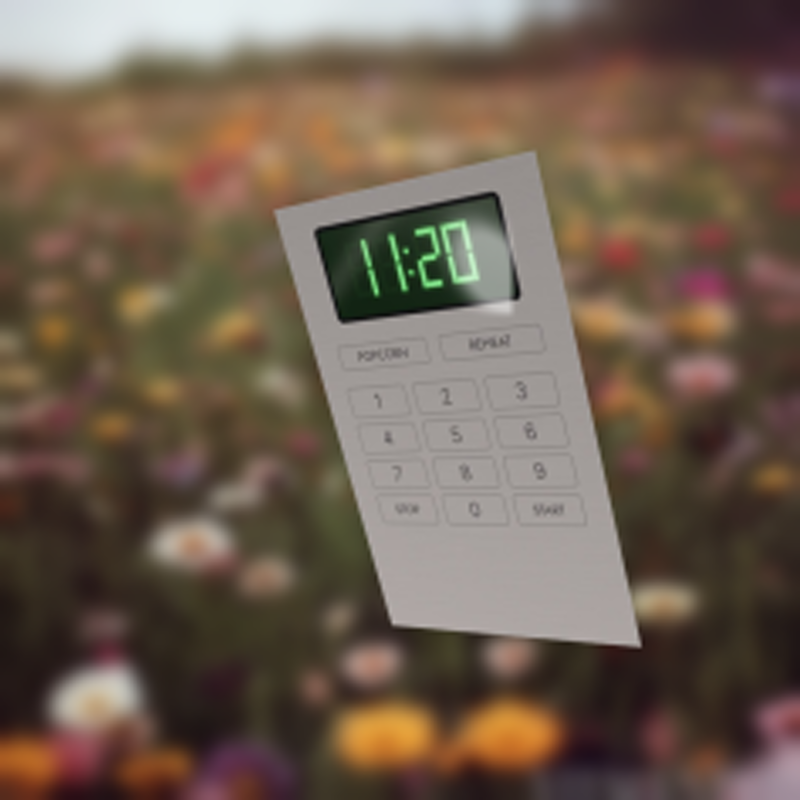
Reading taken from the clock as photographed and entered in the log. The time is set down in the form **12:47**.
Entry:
**11:20**
